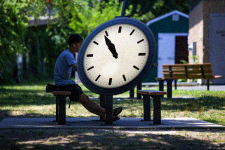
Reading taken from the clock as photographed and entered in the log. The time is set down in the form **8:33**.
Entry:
**10:54**
